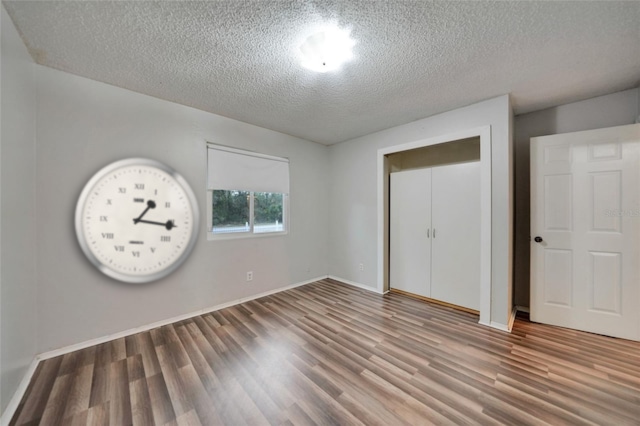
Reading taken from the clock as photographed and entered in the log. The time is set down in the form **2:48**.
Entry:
**1:16**
